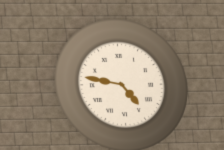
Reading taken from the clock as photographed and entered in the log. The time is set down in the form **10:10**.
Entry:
**4:47**
